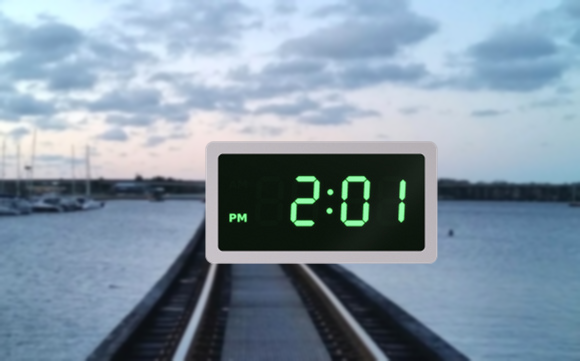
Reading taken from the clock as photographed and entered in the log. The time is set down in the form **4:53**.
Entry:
**2:01**
